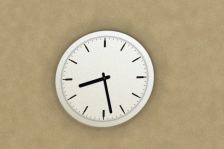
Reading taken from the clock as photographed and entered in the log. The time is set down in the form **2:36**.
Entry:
**8:28**
